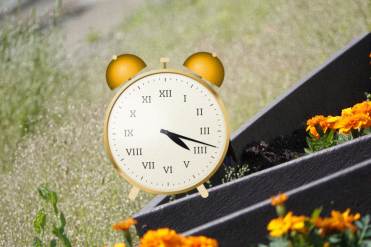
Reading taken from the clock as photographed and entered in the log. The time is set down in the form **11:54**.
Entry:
**4:18**
